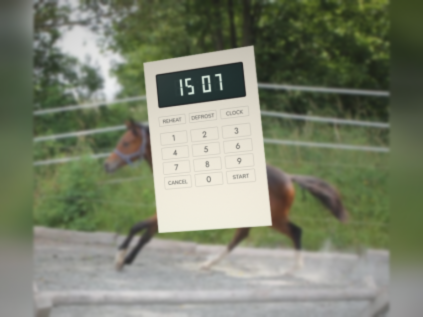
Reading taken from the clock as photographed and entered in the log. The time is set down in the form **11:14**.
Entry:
**15:07**
